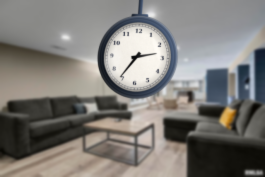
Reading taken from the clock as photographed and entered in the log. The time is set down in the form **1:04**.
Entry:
**2:36**
